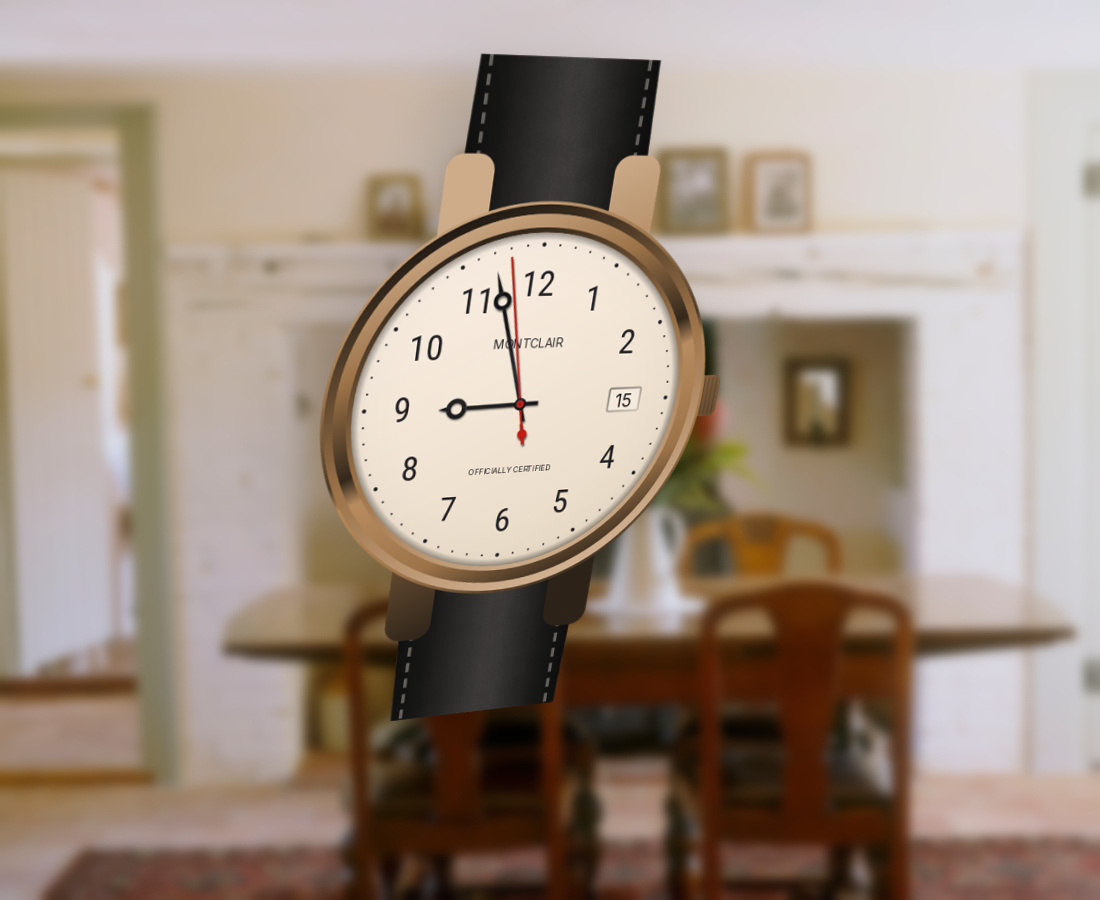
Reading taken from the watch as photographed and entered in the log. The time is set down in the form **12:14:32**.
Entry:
**8:56:58**
